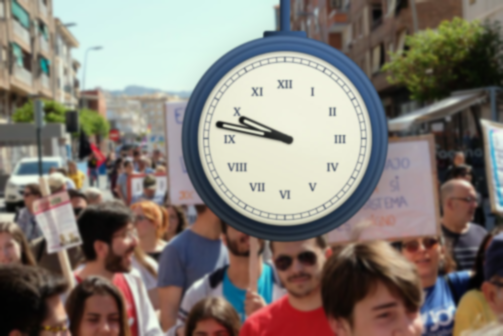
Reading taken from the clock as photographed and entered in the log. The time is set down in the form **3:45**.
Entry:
**9:47**
